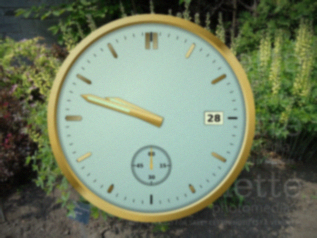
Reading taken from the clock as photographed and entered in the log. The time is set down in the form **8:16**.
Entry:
**9:48**
